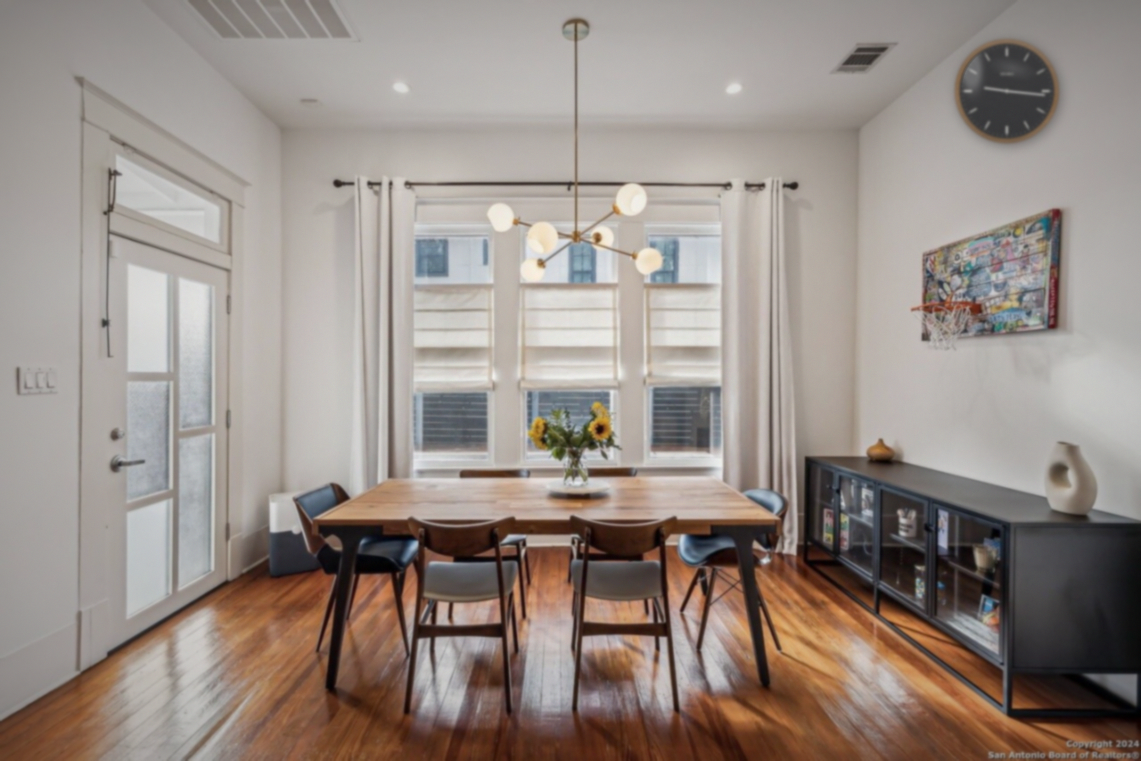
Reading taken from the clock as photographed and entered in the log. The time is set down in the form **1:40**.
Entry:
**9:16**
